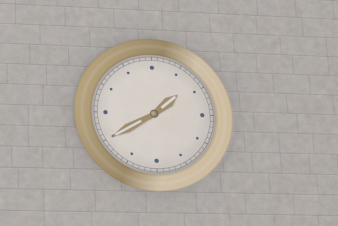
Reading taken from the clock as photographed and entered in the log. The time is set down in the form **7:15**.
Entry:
**1:40**
